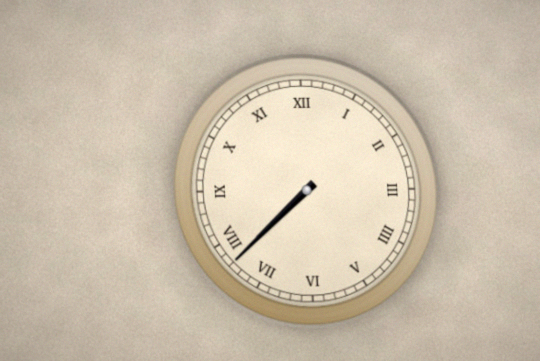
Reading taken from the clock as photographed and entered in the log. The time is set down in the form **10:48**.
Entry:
**7:38**
